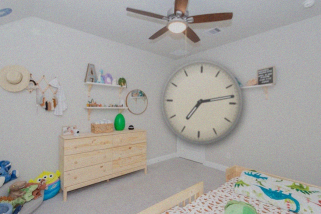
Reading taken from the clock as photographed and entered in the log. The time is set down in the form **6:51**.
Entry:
**7:13**
